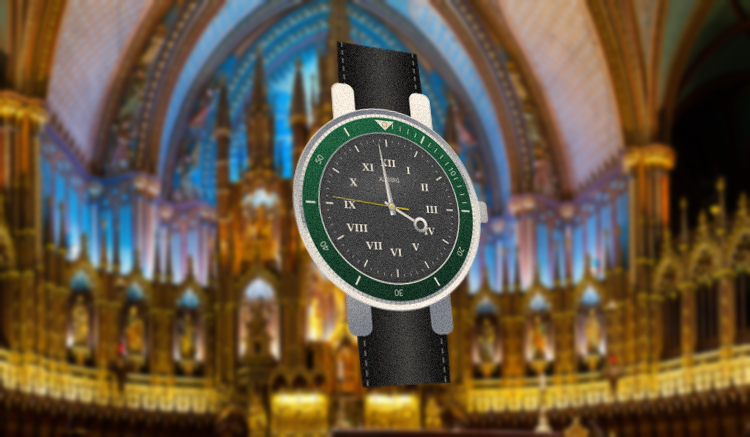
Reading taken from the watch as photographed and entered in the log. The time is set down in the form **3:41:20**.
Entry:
**3:58:46**
